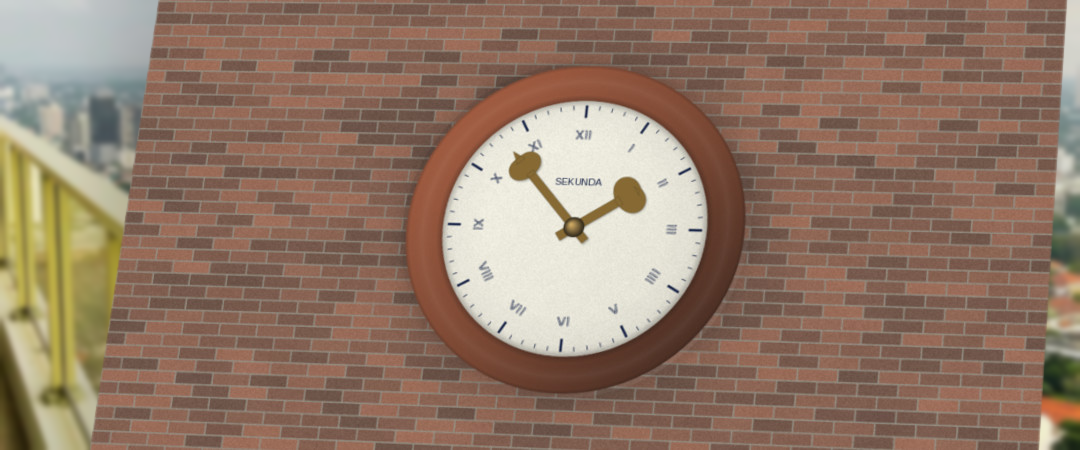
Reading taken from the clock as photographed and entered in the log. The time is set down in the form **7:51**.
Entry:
**1:53**
